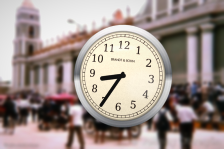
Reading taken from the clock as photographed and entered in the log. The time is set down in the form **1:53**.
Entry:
**8:35**
